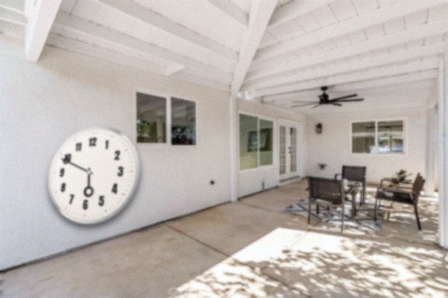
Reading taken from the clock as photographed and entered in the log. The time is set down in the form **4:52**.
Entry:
**5:49**
